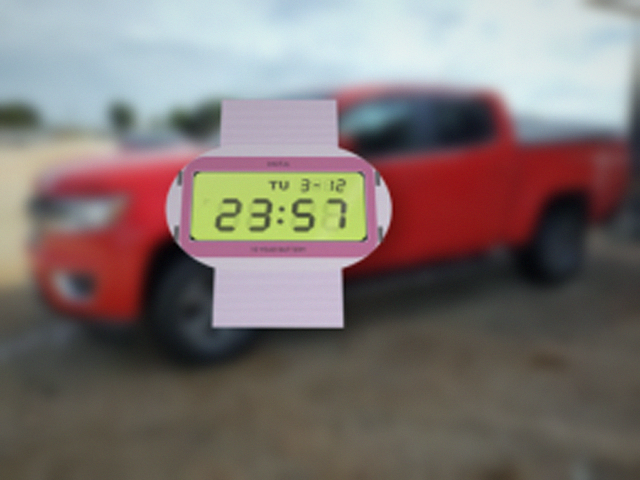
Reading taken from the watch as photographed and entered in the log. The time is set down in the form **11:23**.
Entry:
**23:57**
